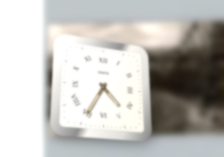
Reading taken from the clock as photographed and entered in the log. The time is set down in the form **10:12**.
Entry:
**4:35**
